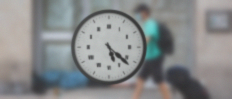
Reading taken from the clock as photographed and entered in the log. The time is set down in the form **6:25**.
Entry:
**5:22**
